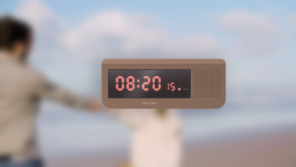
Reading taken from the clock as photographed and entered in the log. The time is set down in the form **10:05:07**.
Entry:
**8:20:15**
